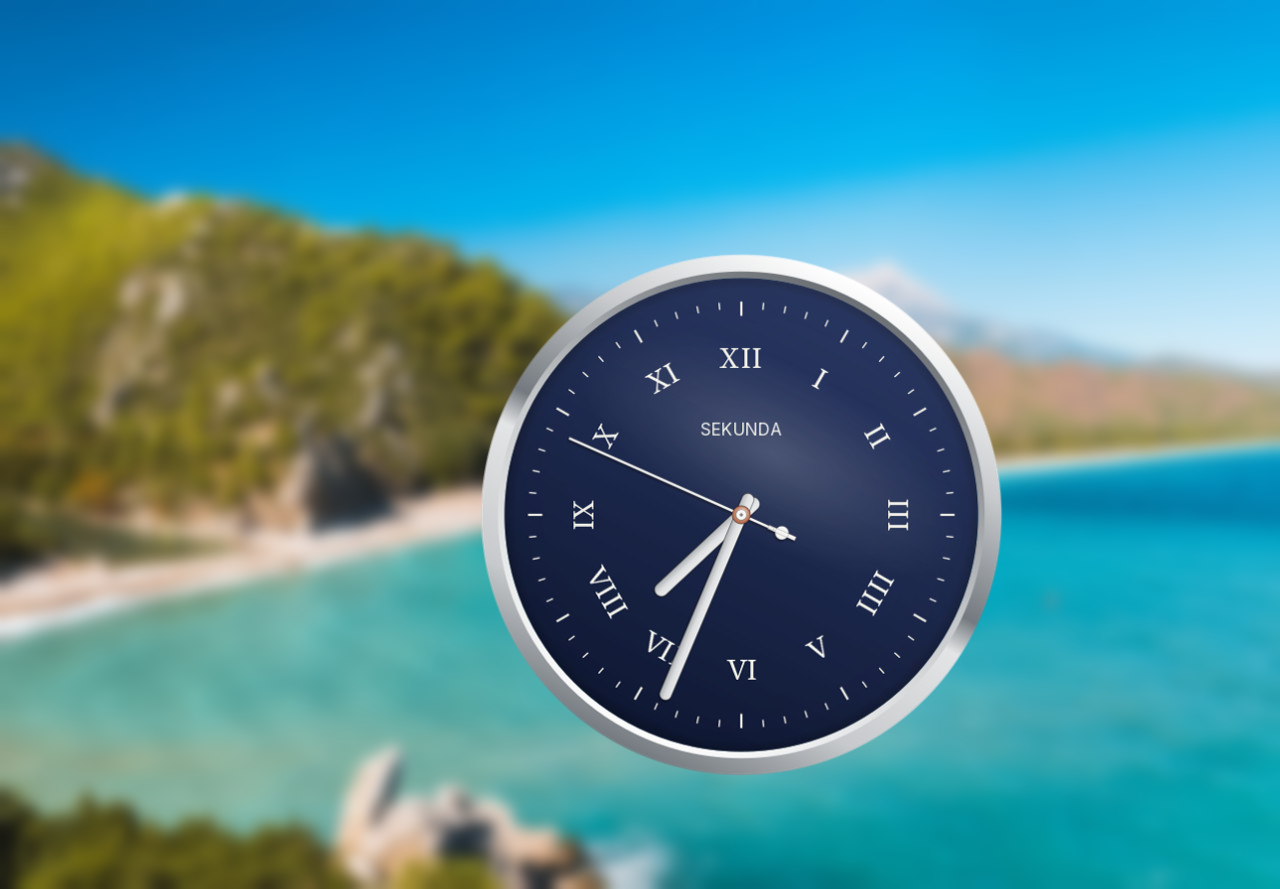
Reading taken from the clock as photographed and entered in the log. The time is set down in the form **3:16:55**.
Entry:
**7:33:49**
